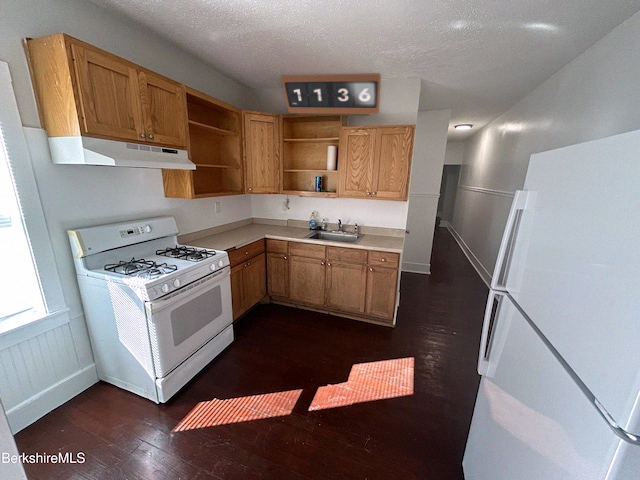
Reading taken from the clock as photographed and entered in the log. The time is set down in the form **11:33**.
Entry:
**11:36**
